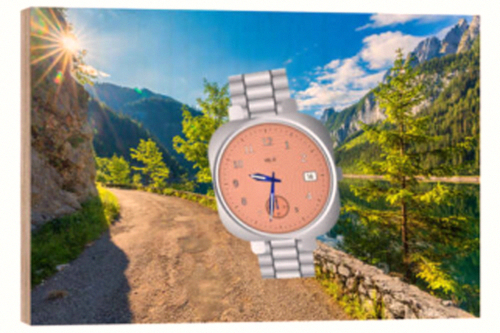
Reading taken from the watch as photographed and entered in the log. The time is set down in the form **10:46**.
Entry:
**9:32**
